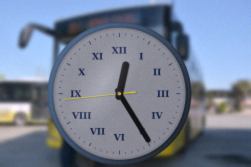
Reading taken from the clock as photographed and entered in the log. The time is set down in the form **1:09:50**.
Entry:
**12:24:44**
